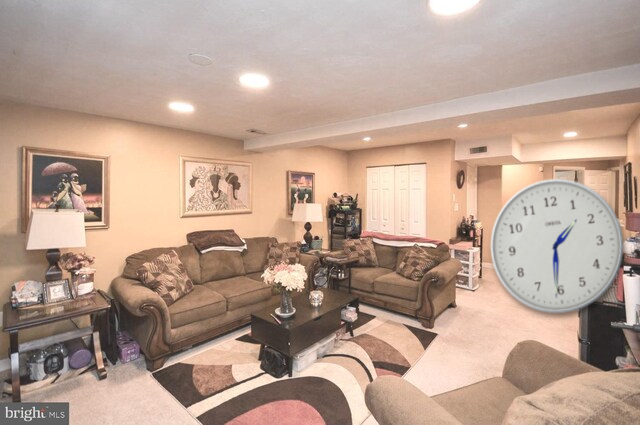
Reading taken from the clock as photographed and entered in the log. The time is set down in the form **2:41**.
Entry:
**1:31**
